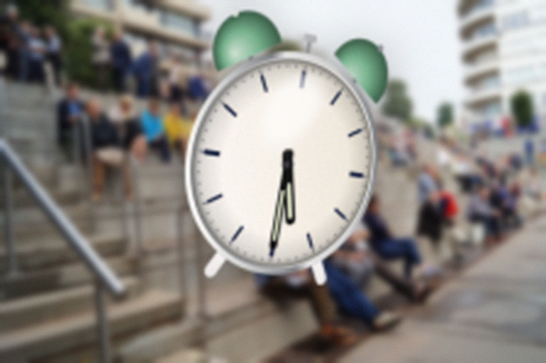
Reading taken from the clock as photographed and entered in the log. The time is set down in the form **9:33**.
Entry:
**5:30**
